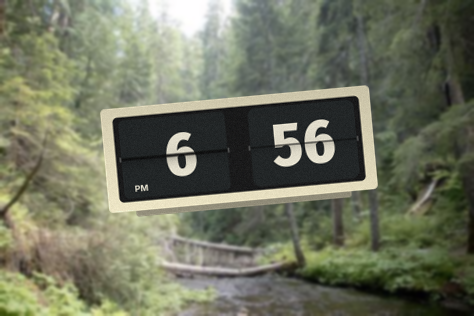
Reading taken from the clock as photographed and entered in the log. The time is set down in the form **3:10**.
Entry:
**6:56**
